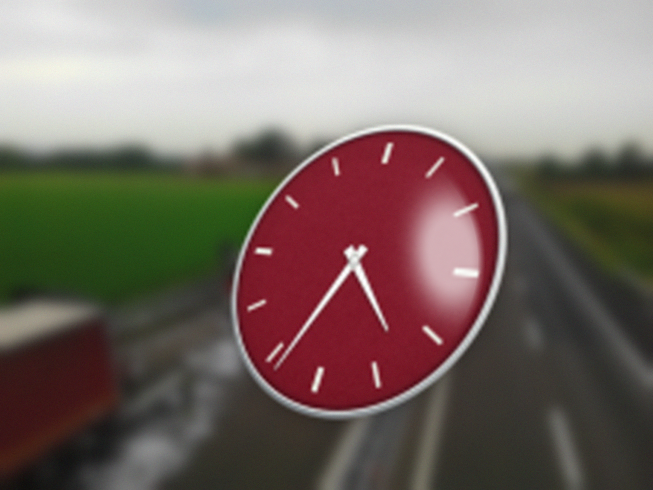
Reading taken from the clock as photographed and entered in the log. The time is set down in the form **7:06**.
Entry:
**4:34**
